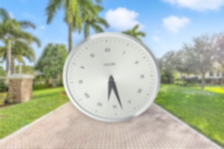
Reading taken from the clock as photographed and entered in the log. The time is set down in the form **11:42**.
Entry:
**6:28**
